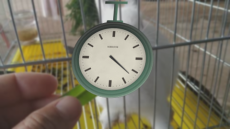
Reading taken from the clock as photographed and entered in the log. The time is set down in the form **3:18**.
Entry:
**4:22**
